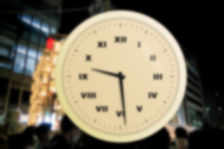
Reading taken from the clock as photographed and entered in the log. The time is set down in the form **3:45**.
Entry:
**9:29**
